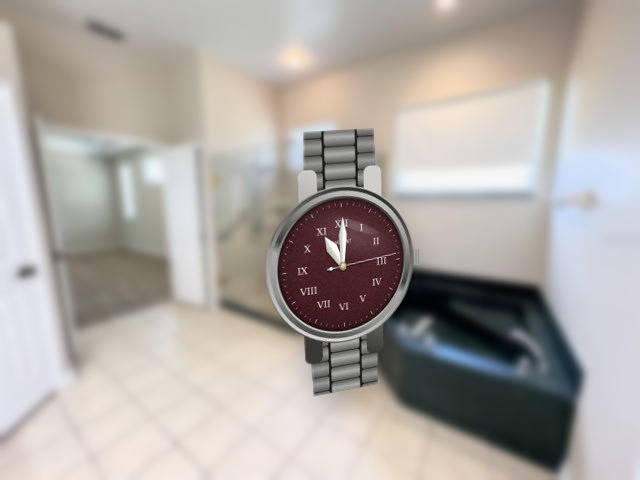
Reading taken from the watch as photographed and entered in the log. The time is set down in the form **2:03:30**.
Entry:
**11:00:14**
